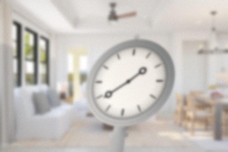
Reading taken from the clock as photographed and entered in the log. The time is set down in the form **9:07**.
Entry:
**1:39**
